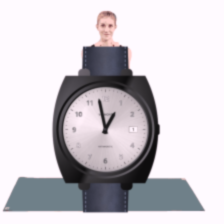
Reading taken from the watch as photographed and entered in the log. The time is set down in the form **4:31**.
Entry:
**12:58**
